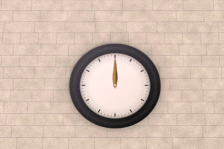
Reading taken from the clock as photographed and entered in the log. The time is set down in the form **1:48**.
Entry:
**12:00**
